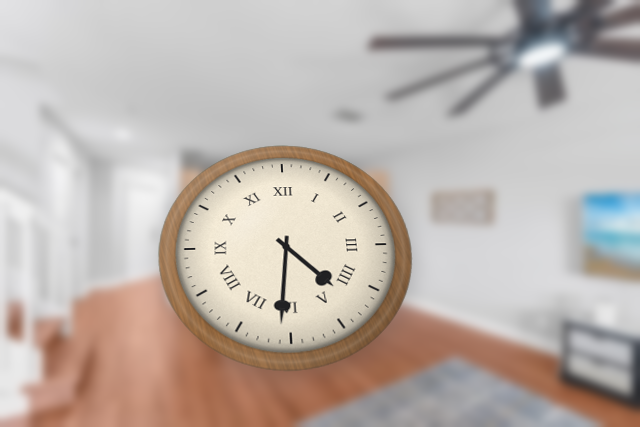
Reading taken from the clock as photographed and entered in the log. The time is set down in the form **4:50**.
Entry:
**4:31**
